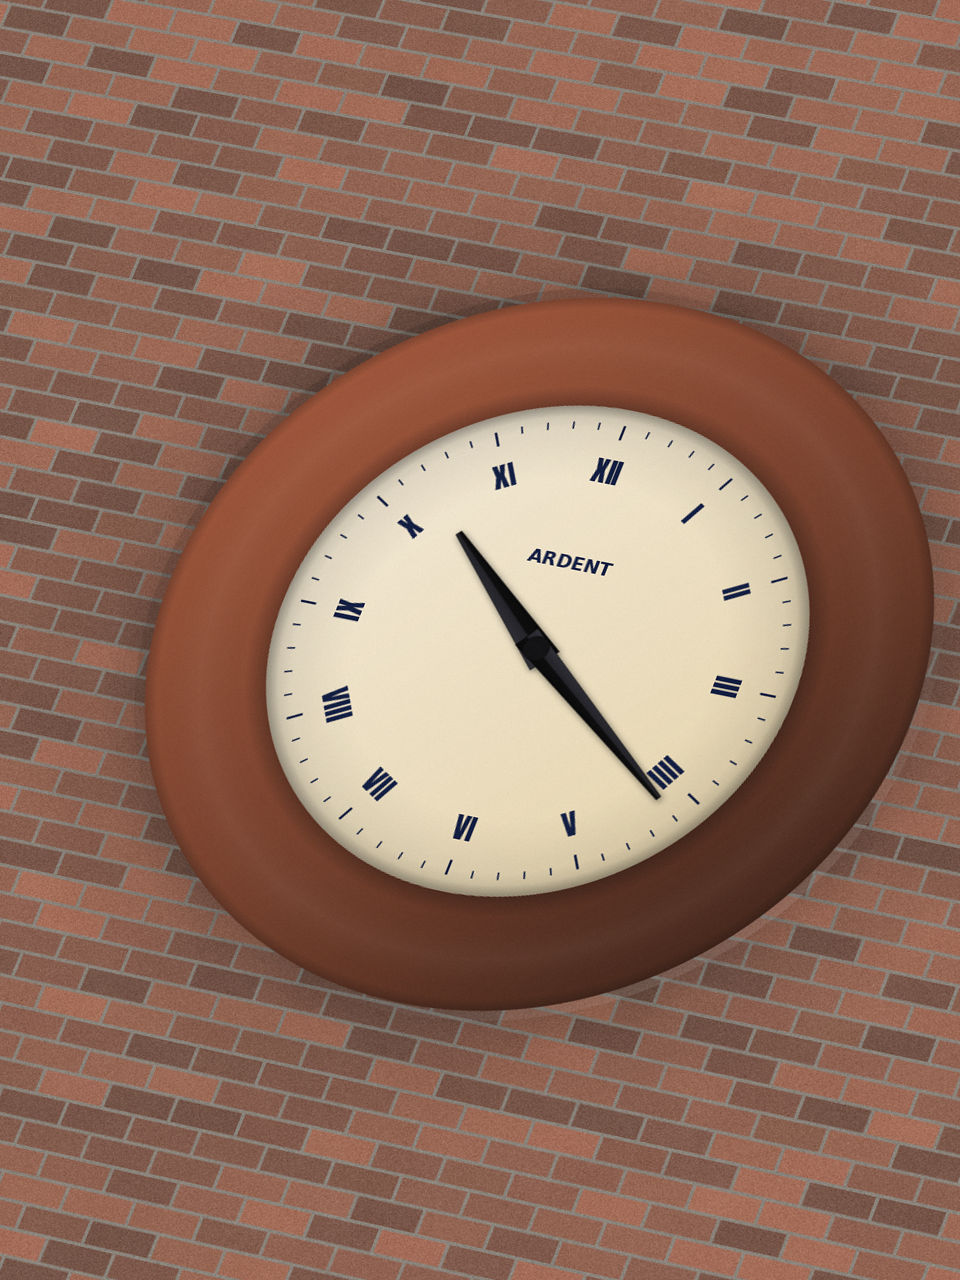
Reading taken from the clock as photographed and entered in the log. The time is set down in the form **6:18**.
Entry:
**10:21**
